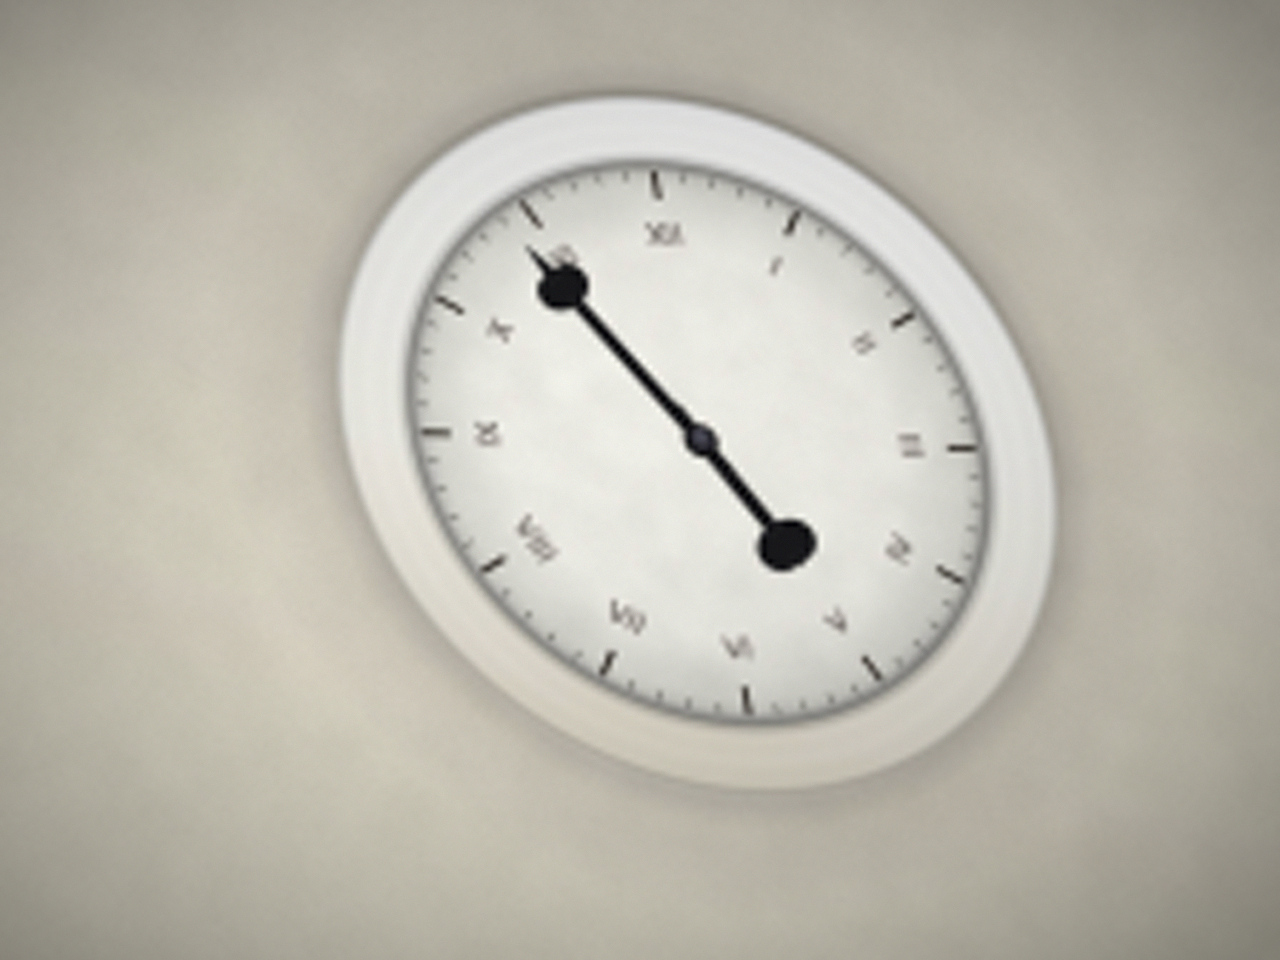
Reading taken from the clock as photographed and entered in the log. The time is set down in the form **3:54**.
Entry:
**4:54**
